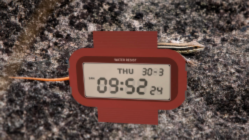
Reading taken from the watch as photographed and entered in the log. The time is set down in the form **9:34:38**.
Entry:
**9:52:24**
